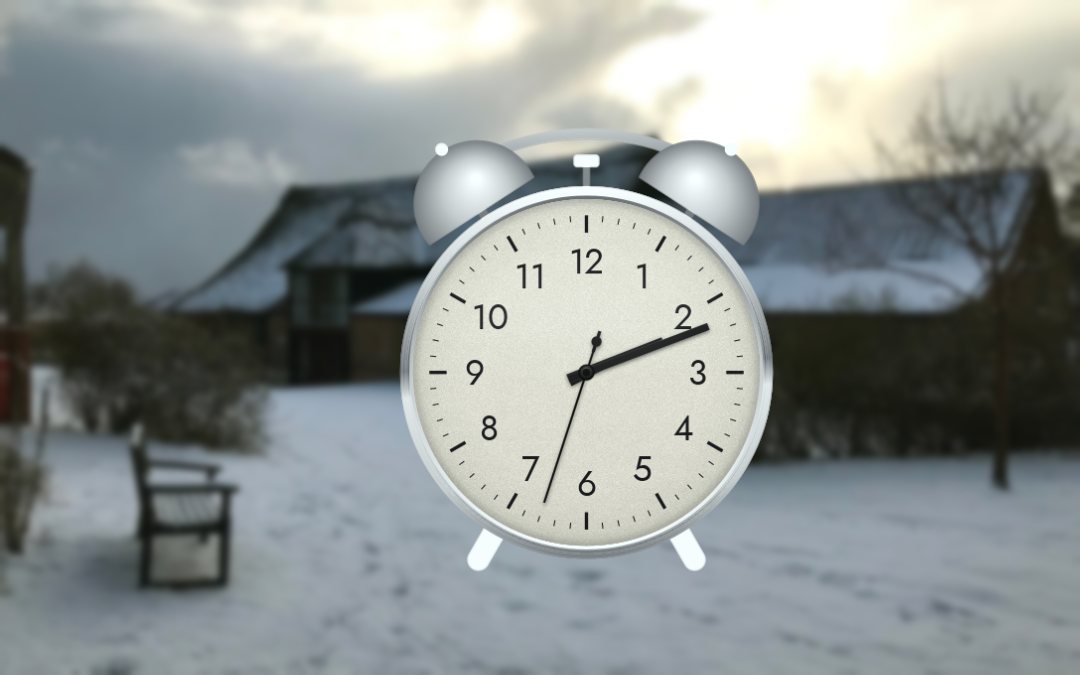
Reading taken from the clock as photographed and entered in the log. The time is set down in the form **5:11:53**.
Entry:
**2:11:33**
